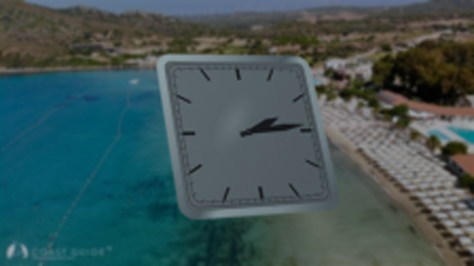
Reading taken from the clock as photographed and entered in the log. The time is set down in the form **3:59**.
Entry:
**2:14**
